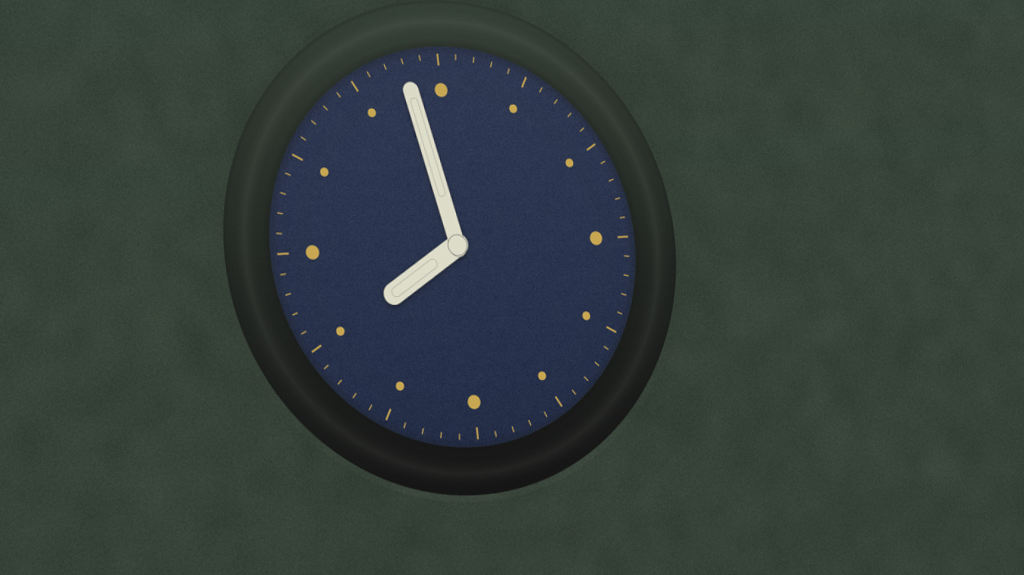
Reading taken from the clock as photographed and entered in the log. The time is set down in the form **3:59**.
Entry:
**7:58**
